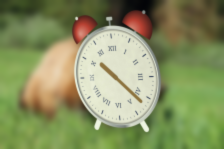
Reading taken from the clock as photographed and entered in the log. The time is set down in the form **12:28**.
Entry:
**10:22**
